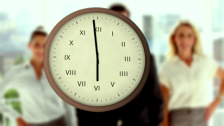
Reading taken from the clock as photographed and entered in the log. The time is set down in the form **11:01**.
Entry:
**5:59**
